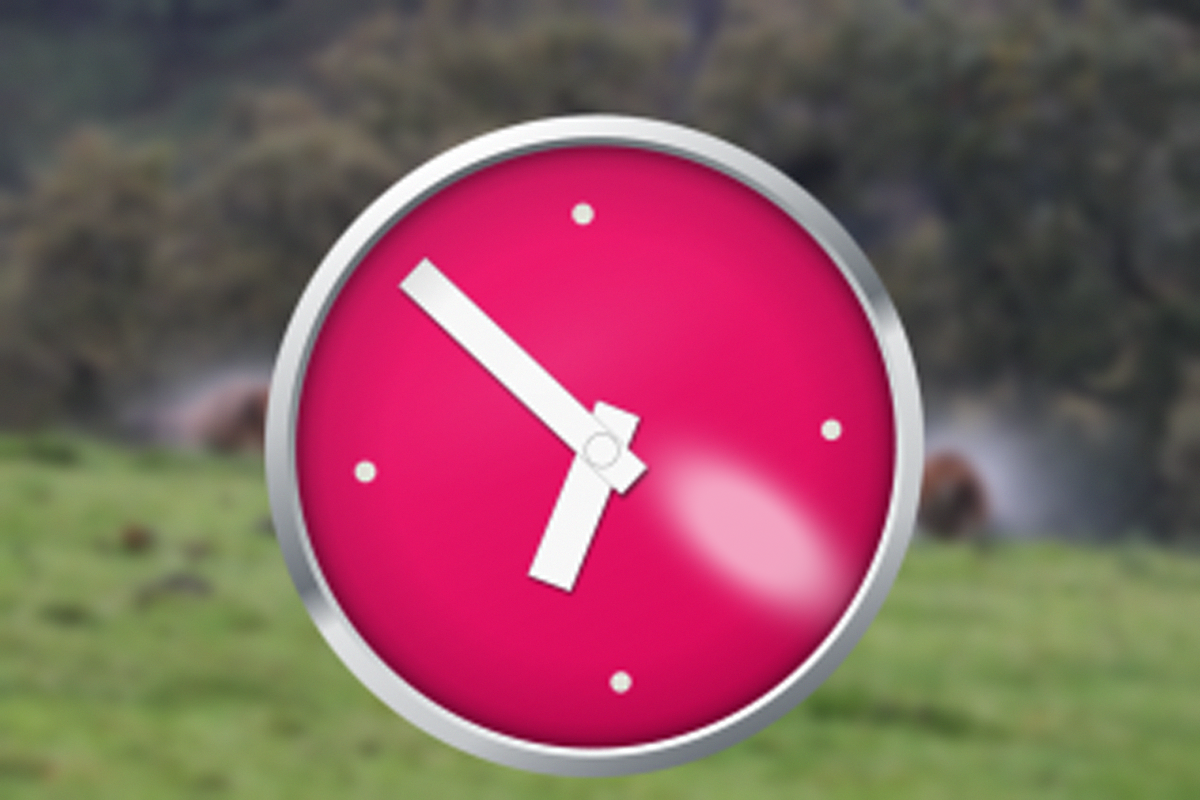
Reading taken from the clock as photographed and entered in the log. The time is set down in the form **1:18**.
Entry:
**6:53**
